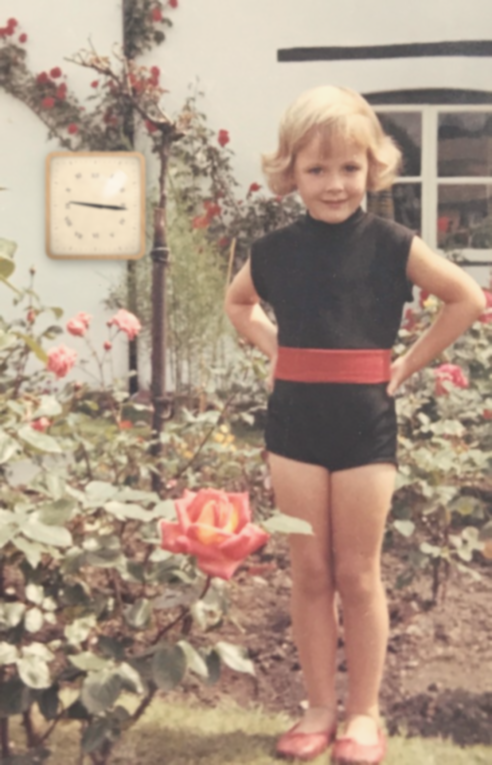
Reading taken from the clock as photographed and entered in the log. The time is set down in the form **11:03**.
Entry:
**9:16**
